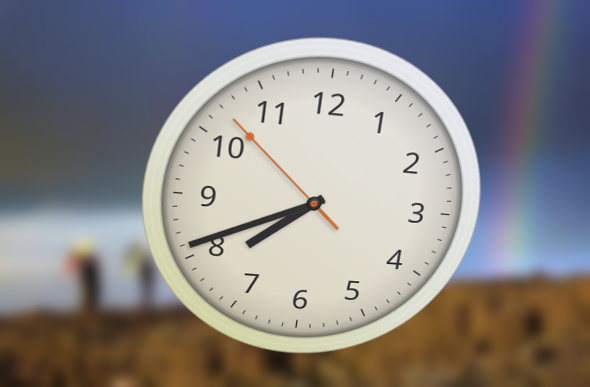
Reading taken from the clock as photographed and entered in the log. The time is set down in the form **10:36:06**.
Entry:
**7:40:52**
